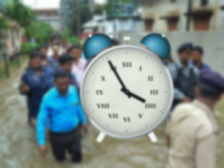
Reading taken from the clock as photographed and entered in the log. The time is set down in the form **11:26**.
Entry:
**3:55**
